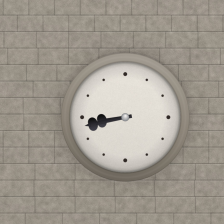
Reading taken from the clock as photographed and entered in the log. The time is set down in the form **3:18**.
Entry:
**8:43**
